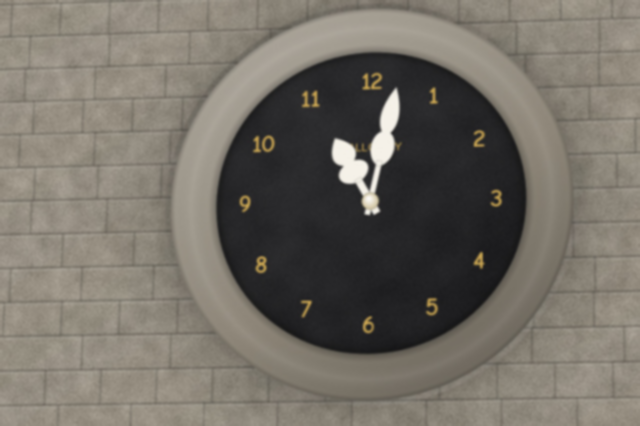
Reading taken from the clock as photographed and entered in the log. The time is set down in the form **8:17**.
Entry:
**11:02**
